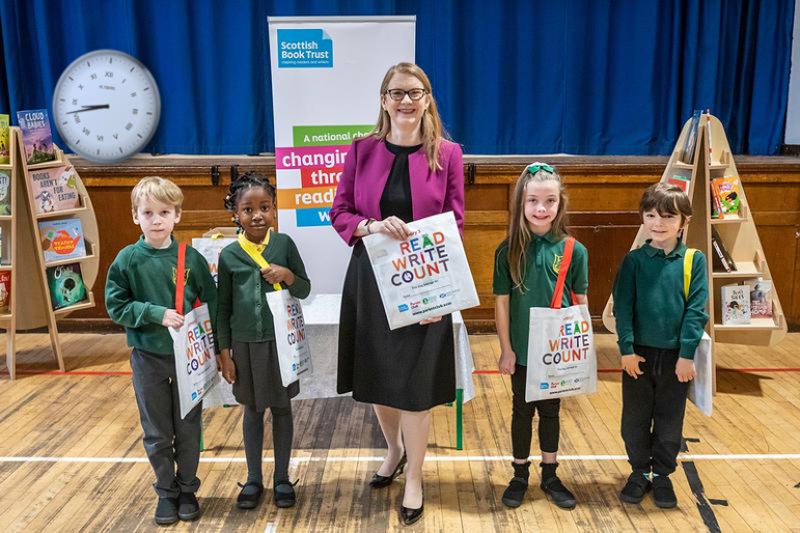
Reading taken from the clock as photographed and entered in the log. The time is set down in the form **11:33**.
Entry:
**8:42**
